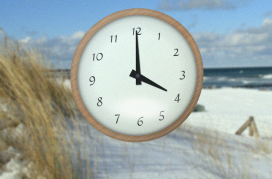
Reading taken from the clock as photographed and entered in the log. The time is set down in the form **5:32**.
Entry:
**4:00**
